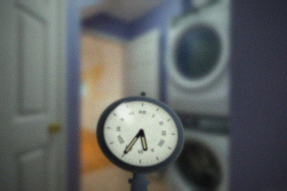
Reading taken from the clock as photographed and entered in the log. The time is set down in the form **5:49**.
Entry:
**5:35**
